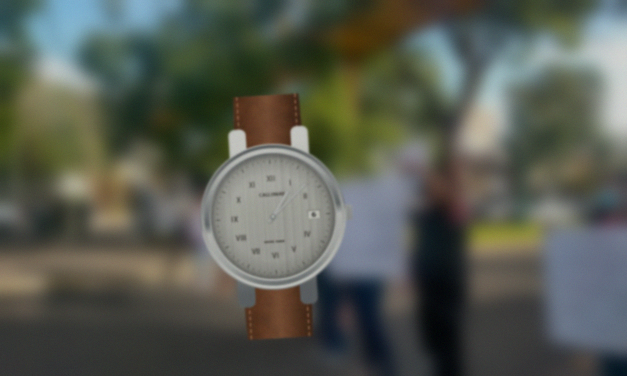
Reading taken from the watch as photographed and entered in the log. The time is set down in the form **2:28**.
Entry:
**1:08**
